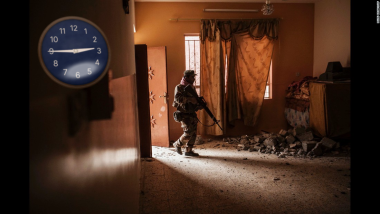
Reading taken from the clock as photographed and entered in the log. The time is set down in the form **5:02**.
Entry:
**2:45**
